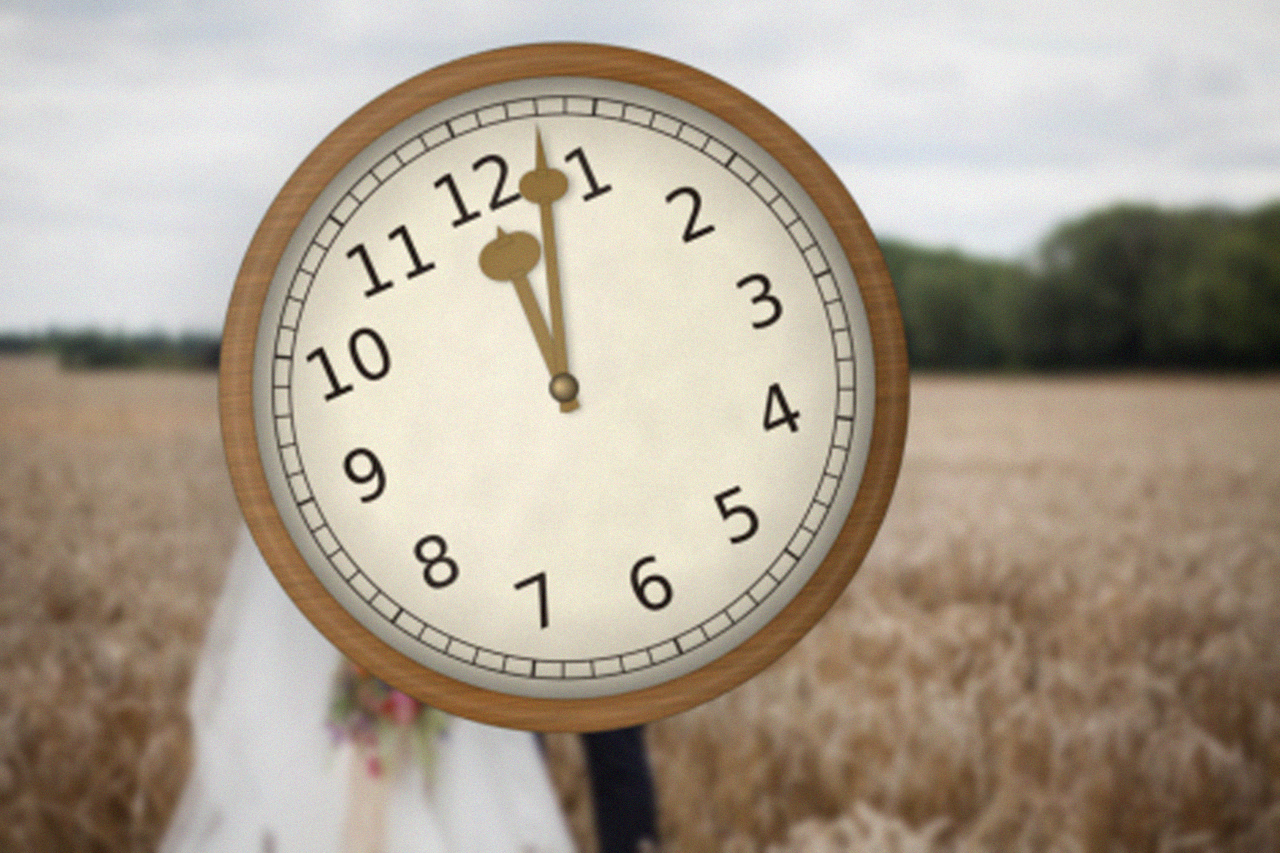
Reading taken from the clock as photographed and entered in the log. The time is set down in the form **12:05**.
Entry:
**12:03**
